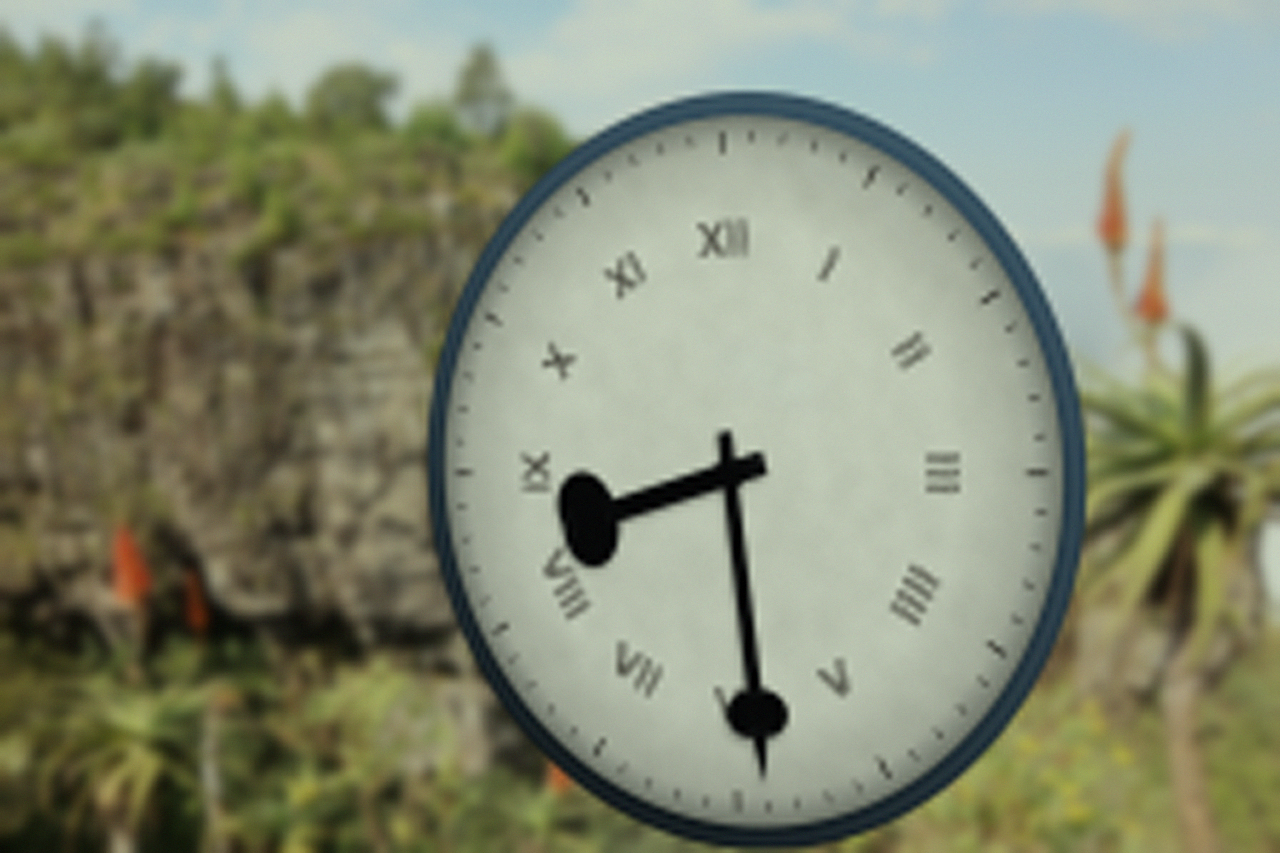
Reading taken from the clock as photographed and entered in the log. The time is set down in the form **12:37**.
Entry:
**8:29**
